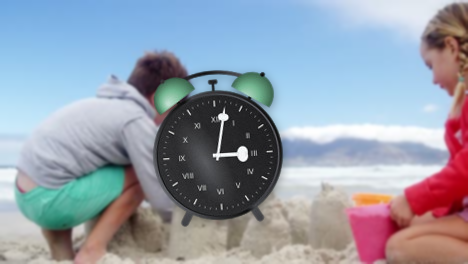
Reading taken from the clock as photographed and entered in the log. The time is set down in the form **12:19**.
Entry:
**3:02**
